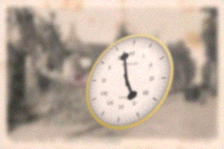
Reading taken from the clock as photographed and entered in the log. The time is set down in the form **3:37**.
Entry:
**4:57**
